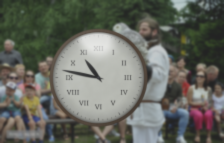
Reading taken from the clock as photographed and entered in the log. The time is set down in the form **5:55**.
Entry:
**10:47**
